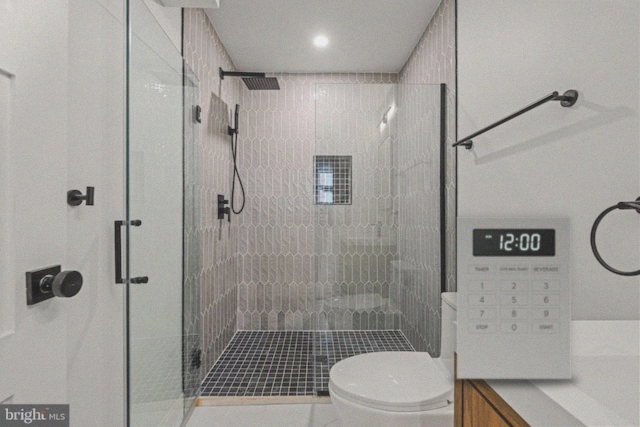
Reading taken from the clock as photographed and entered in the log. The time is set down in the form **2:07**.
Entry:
**12:00**
